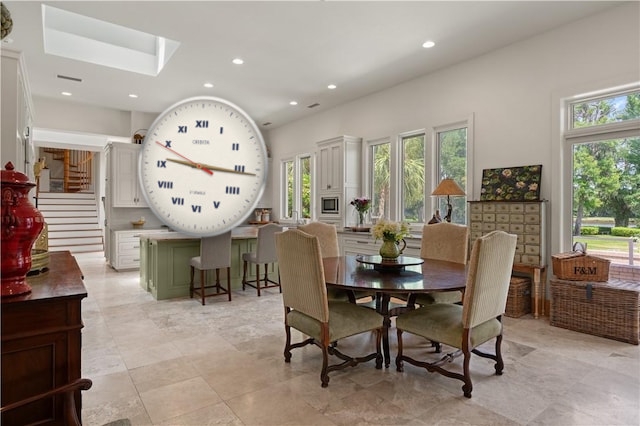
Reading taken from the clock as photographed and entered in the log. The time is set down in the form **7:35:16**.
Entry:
**9:15:49**
